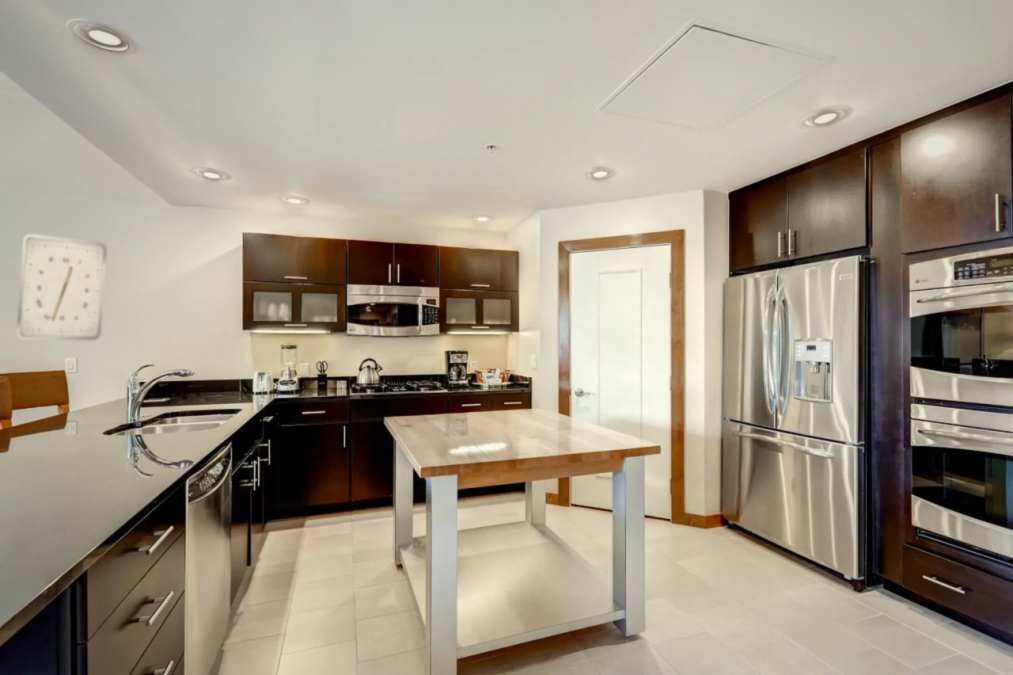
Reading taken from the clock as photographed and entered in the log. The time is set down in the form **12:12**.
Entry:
**12:33**
